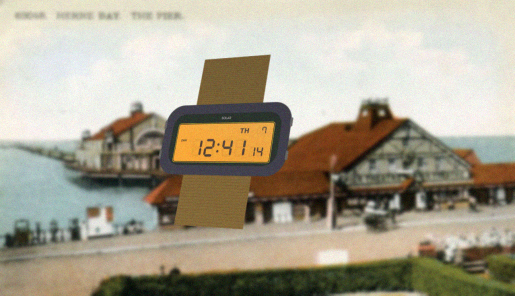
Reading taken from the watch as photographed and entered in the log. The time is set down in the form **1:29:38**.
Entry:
**12:41:14**
